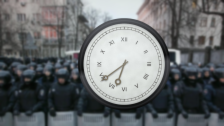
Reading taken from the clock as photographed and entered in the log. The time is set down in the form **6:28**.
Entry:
**6:39**
